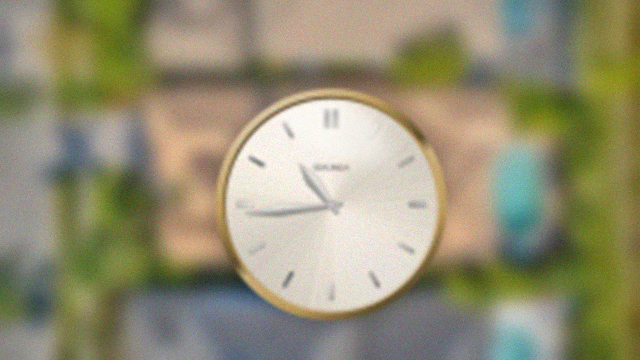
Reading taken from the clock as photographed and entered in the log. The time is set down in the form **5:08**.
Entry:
**10:44**
